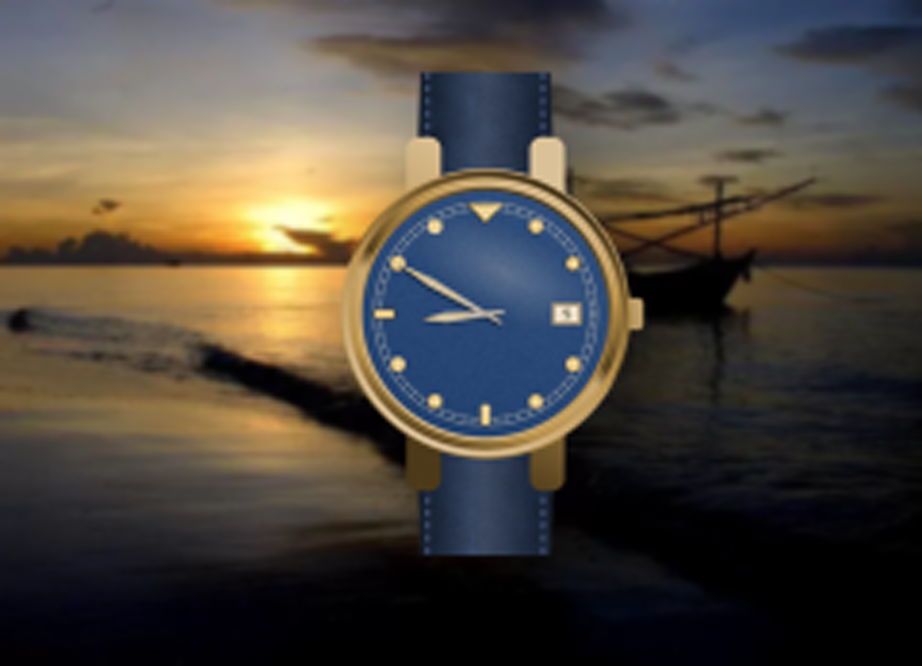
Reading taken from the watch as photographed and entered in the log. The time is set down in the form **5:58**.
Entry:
**8:50**
